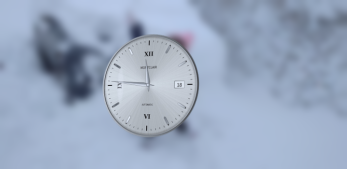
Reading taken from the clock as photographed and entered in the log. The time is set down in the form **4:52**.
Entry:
**11:46**
